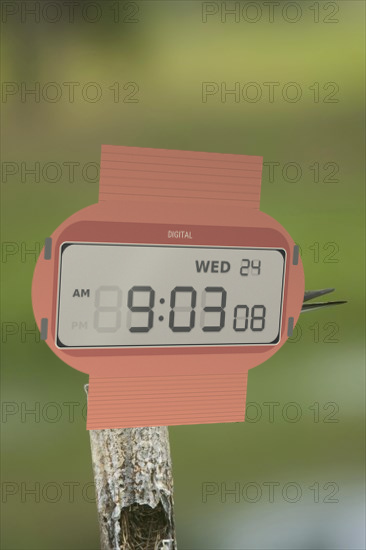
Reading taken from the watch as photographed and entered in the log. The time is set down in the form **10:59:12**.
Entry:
**9:03:08**
